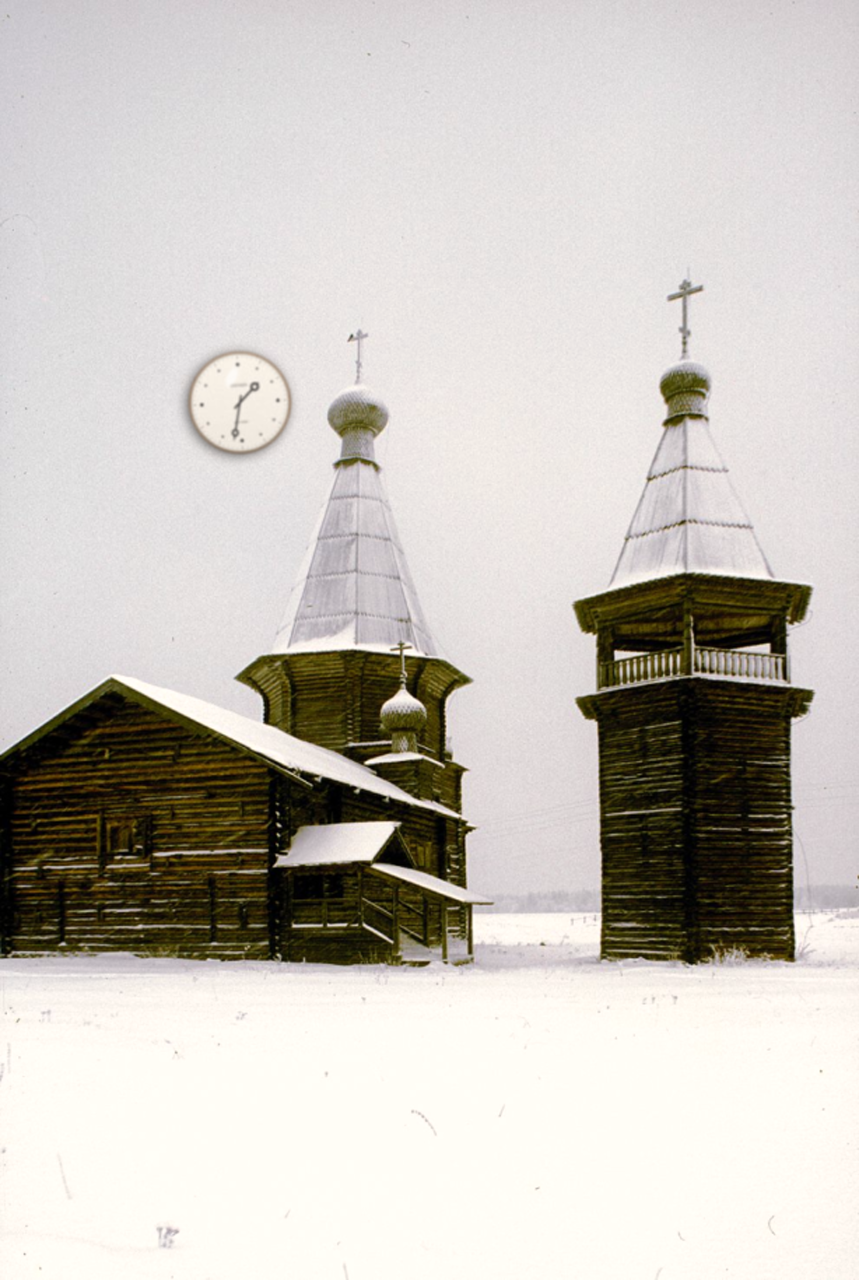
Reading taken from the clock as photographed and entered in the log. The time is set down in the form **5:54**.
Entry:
**1:32**
